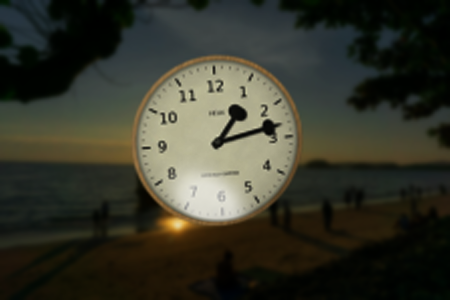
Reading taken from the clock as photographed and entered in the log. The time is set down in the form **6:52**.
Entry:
**1:13**
